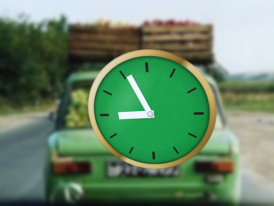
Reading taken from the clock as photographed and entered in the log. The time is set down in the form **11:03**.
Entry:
**8:56**
